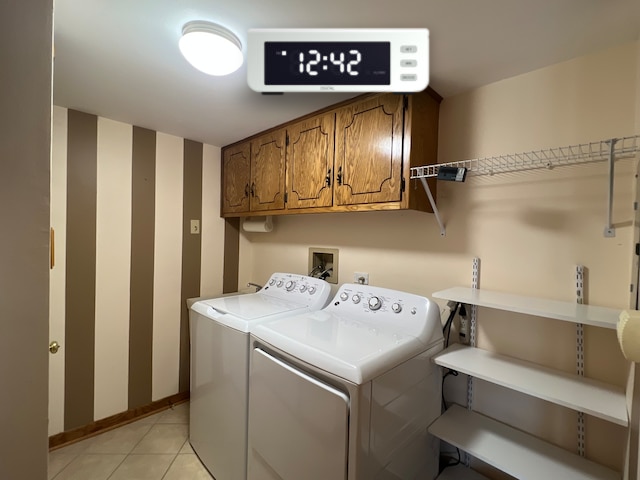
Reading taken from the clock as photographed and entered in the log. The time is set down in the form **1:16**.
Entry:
**12:42**
